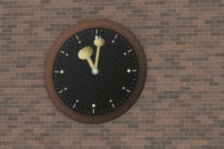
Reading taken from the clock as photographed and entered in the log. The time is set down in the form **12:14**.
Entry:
**11:01**
